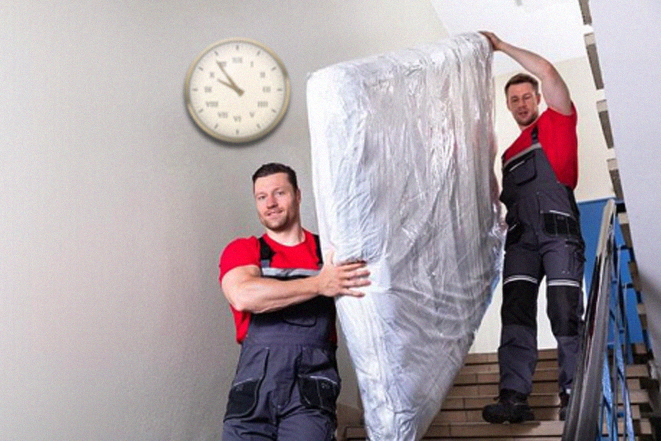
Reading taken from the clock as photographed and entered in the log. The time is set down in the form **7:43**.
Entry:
**9:54**
